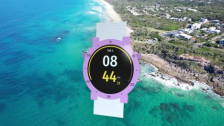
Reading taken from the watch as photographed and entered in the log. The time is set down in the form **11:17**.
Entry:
**8:44**
